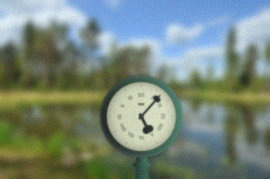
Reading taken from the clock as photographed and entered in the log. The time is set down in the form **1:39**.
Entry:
**5:07**
